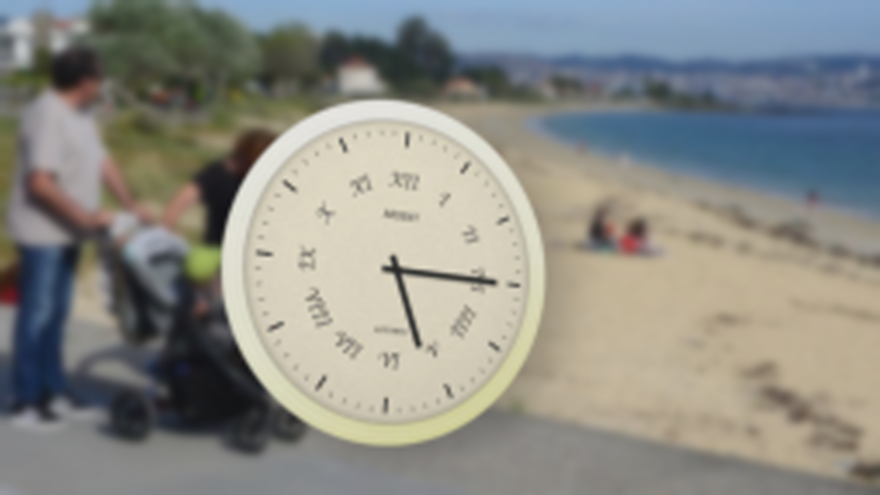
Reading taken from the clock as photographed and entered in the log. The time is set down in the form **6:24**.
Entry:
**5:15**
